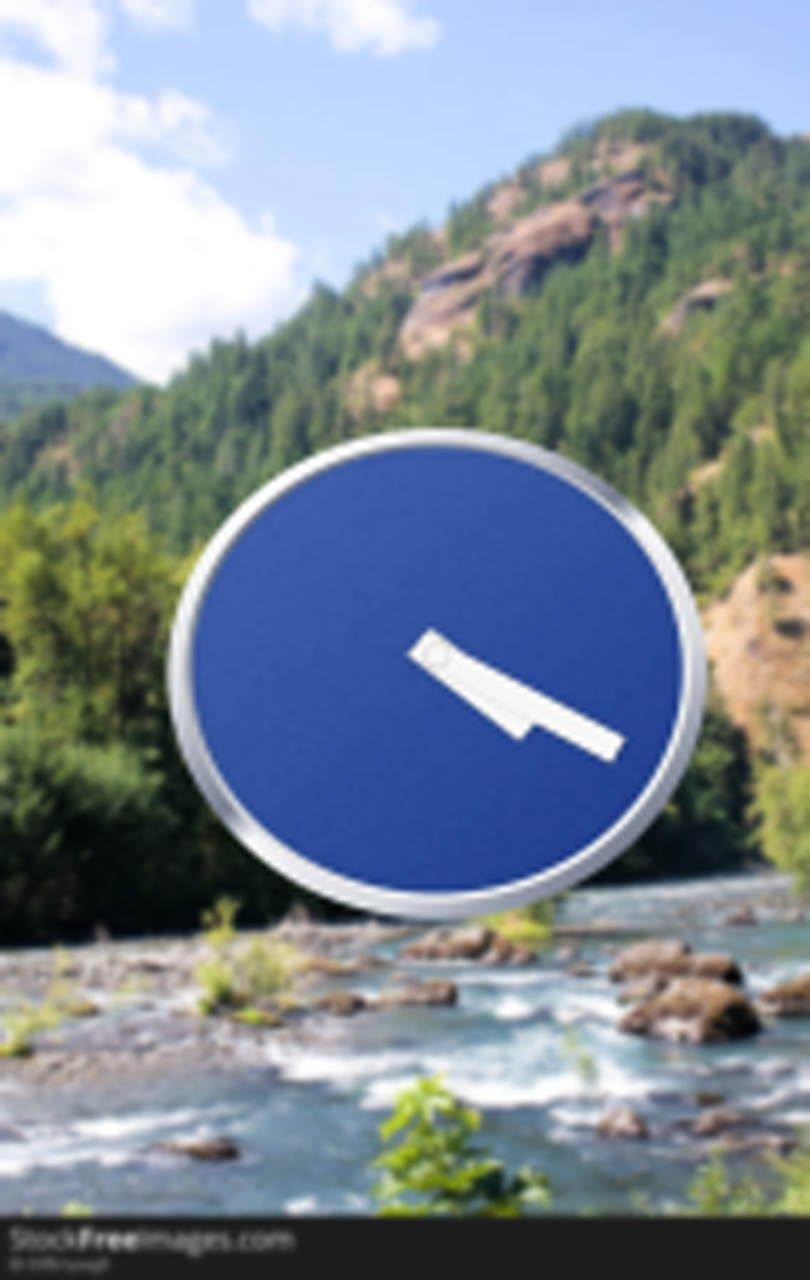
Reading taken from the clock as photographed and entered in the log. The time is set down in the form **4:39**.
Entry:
**4:20**
